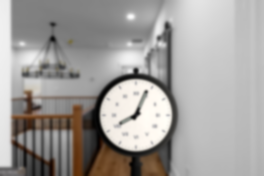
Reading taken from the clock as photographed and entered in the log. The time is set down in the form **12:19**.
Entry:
**8:04**
